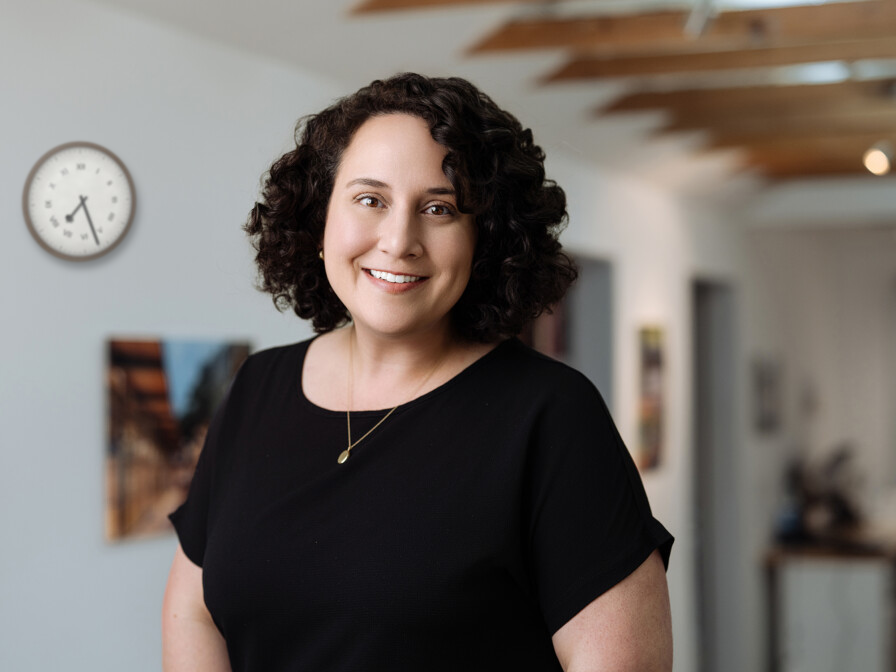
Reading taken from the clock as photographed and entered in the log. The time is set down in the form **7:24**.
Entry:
**7:27**
